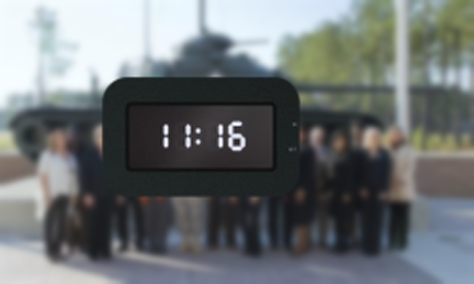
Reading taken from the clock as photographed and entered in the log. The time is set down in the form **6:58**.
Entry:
**11:16**
